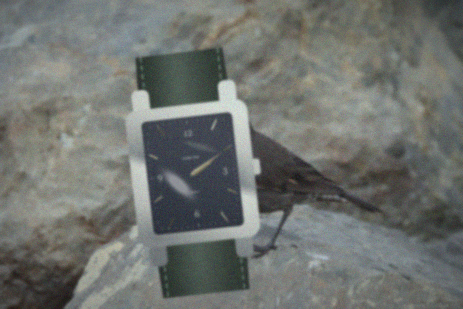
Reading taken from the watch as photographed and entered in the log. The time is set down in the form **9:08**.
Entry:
**2:10**
